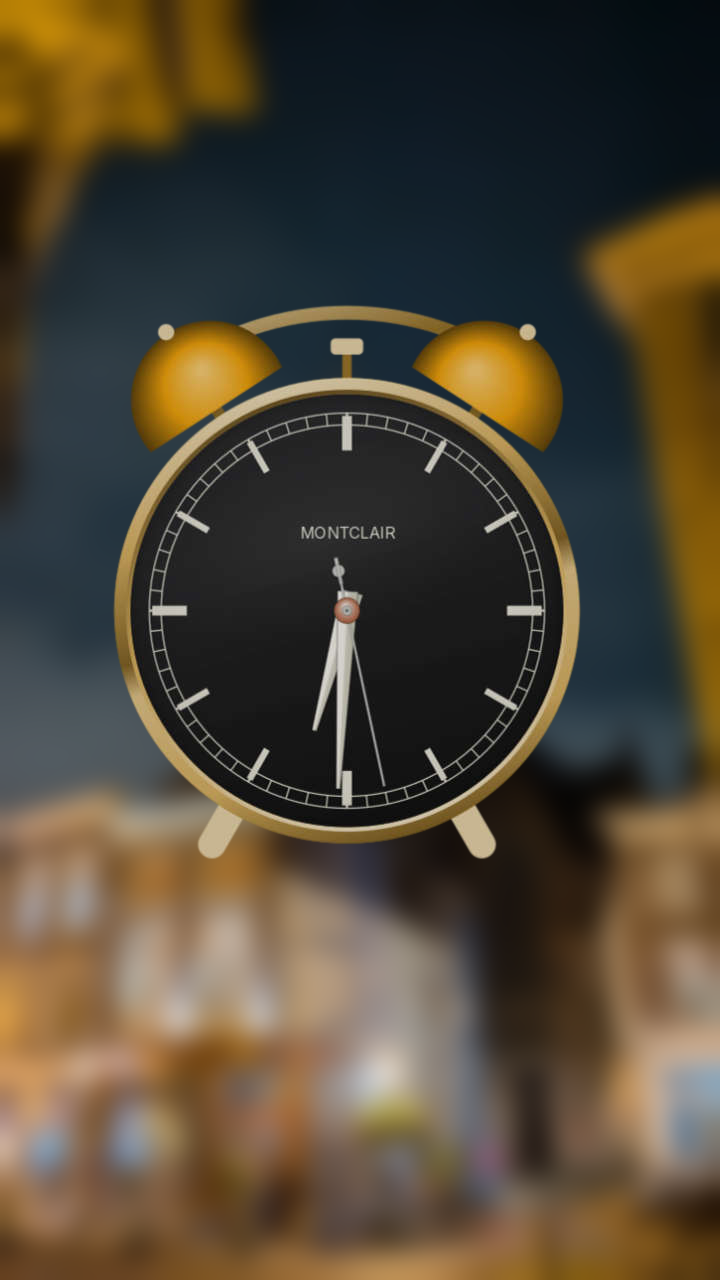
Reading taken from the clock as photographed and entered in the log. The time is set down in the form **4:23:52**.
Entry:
**6:30:28**
